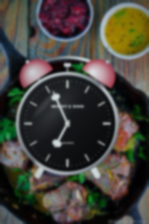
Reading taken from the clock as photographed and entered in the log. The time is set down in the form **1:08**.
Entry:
**6:56**
